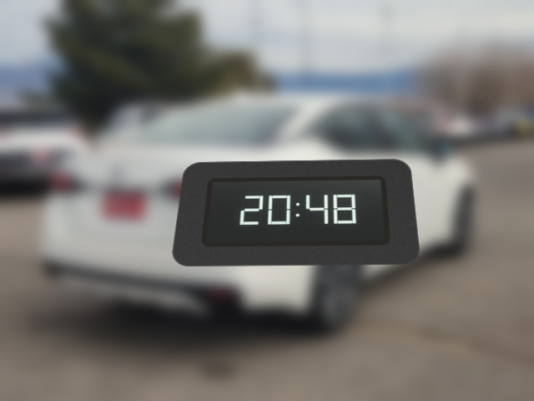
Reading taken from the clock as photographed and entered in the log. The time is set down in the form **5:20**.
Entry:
**20:48**
